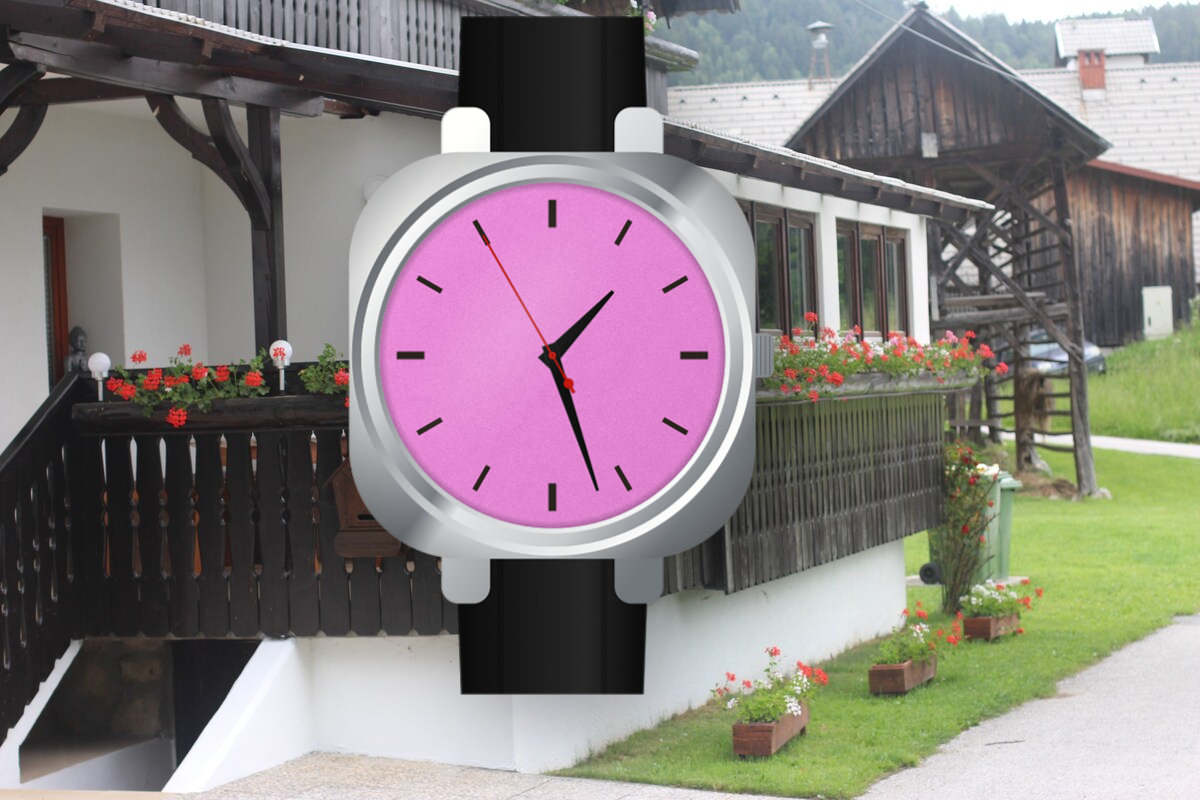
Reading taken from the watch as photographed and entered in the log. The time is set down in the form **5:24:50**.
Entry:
**1:26:55**
